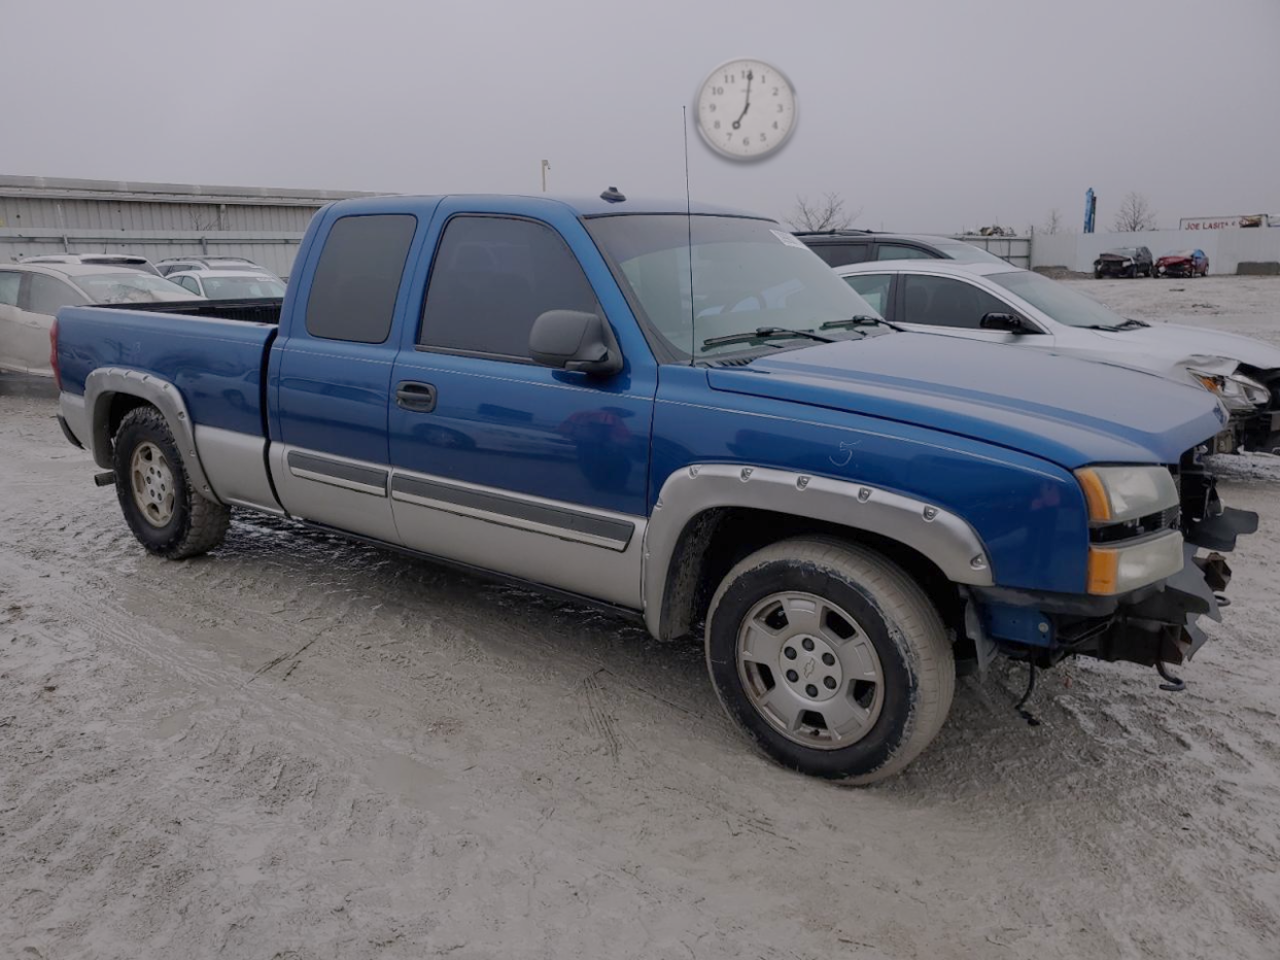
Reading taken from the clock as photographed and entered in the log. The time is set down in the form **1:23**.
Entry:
**7:01**
